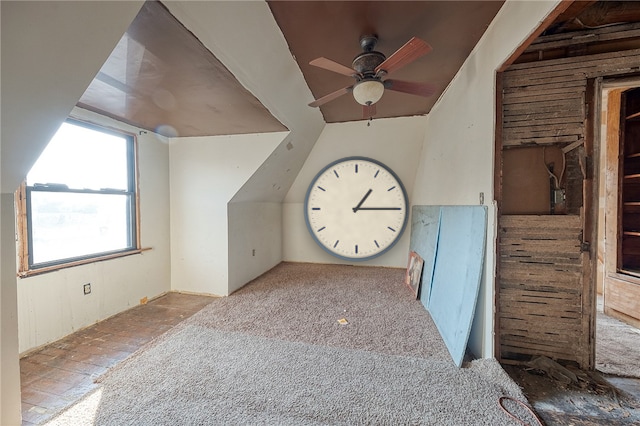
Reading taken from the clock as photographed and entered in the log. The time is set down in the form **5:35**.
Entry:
**1:15**
